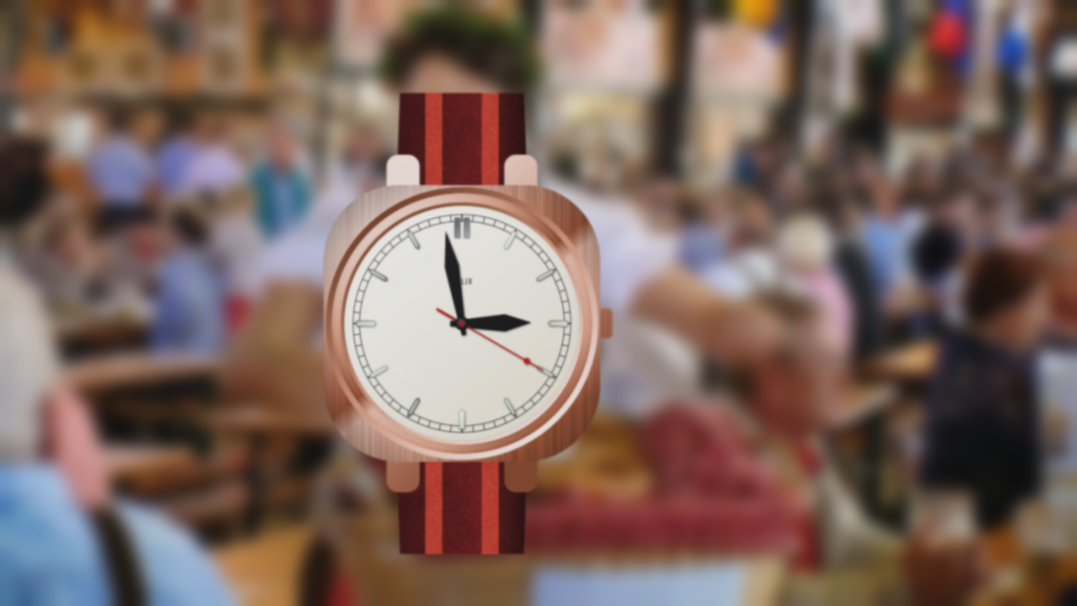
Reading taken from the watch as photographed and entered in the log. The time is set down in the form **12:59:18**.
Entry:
**2:58:20**
